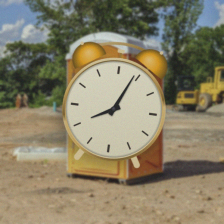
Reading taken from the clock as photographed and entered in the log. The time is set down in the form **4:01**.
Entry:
**8:04**
